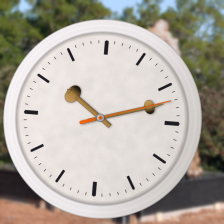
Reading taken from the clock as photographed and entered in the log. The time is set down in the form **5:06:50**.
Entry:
**10:12:12**
